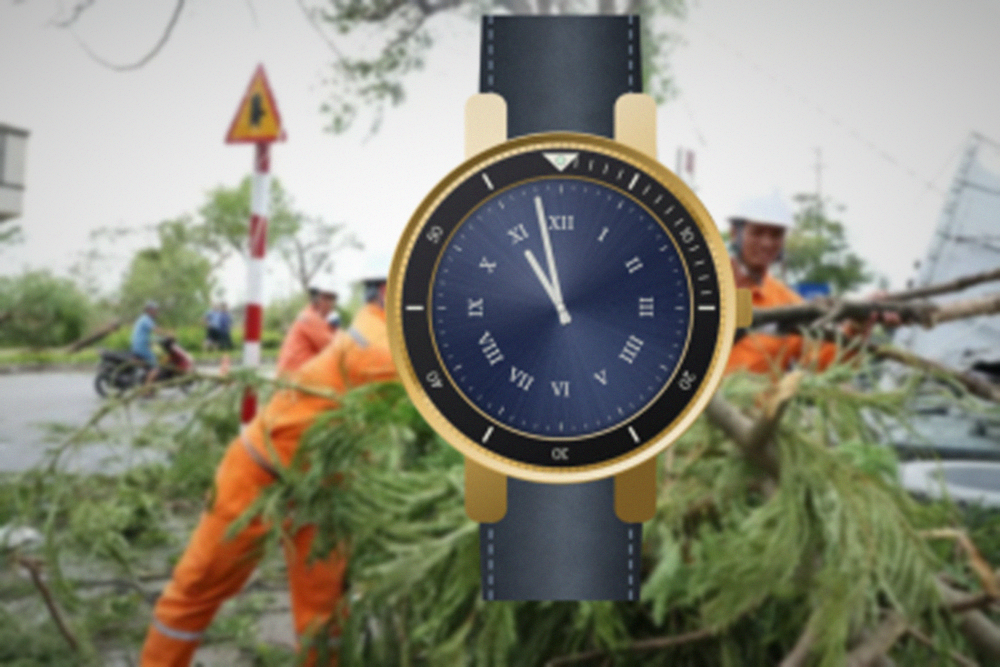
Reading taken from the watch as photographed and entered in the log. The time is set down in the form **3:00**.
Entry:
**10:58**
